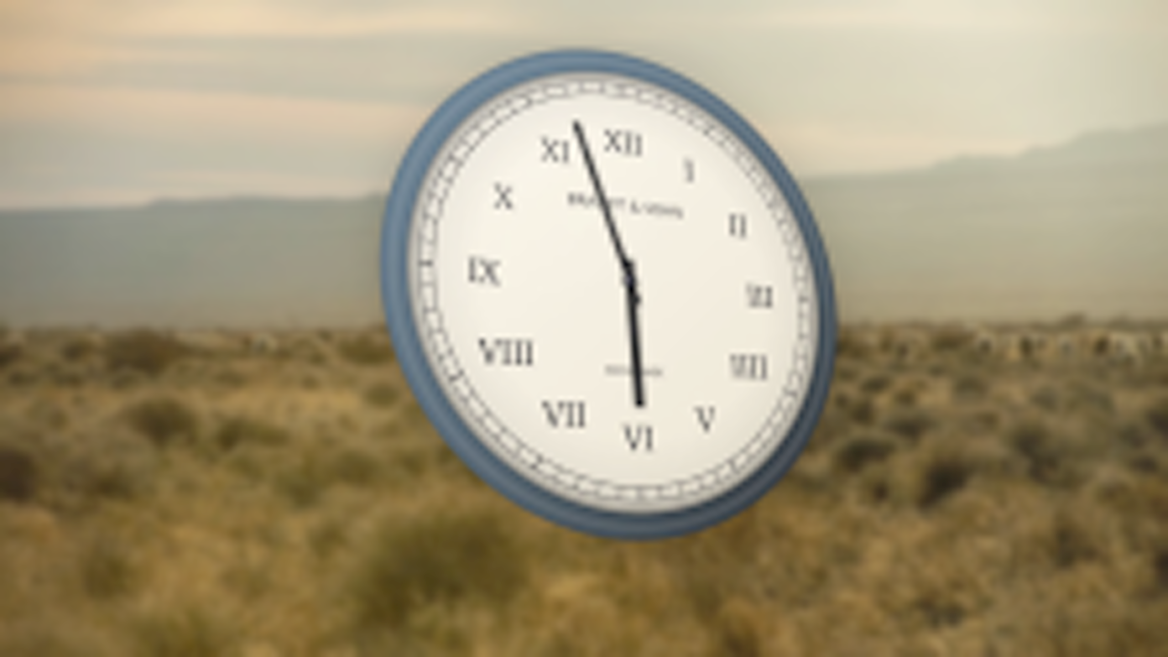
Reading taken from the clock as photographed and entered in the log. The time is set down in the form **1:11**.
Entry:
**5:57**
